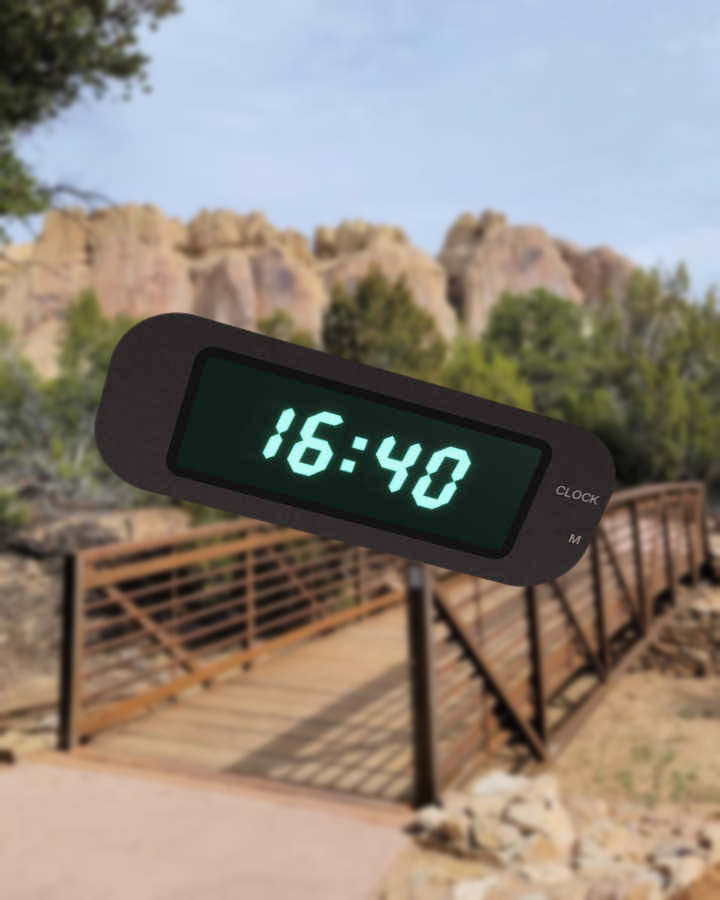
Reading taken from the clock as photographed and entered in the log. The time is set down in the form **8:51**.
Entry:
**16:40**
